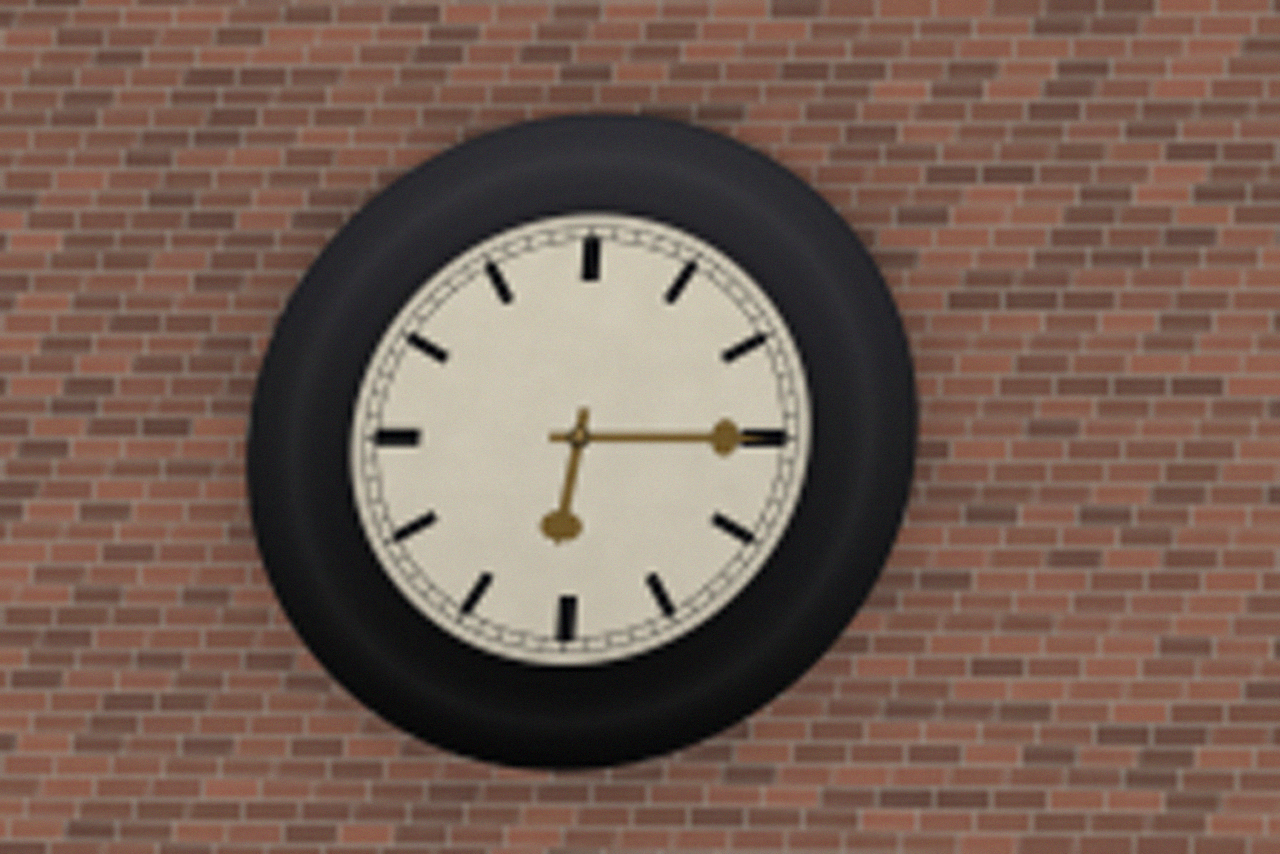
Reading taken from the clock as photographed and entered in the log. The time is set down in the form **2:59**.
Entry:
**6:15**
